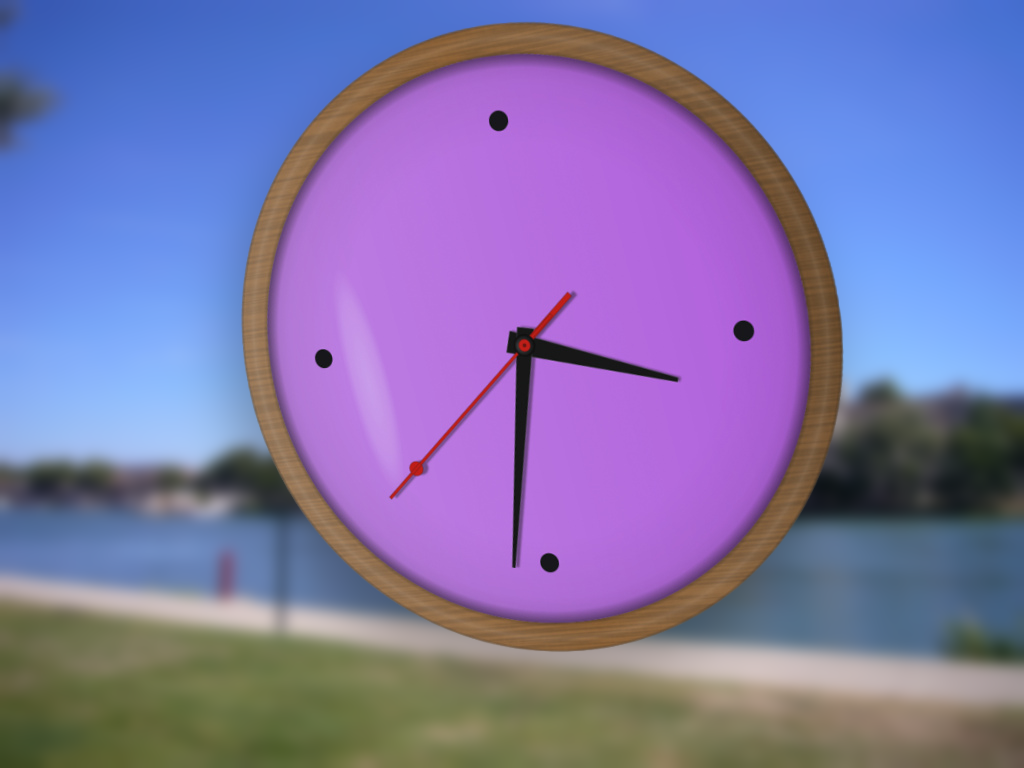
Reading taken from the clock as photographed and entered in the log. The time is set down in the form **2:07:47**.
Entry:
**3:31:38**
